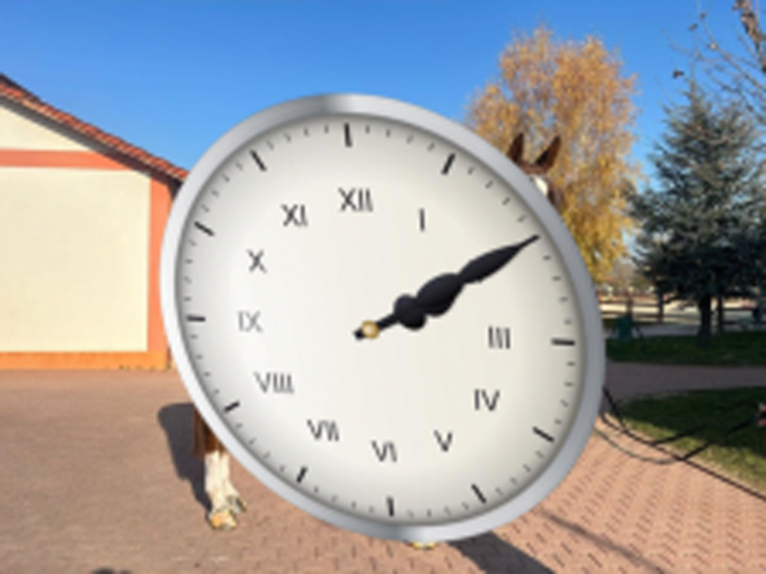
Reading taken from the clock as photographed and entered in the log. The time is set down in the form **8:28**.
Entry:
**2:10**
